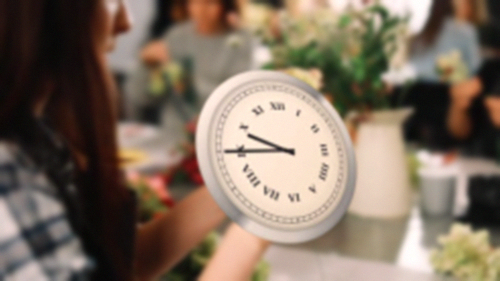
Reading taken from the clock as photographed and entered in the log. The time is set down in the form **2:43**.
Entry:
**9:45**
